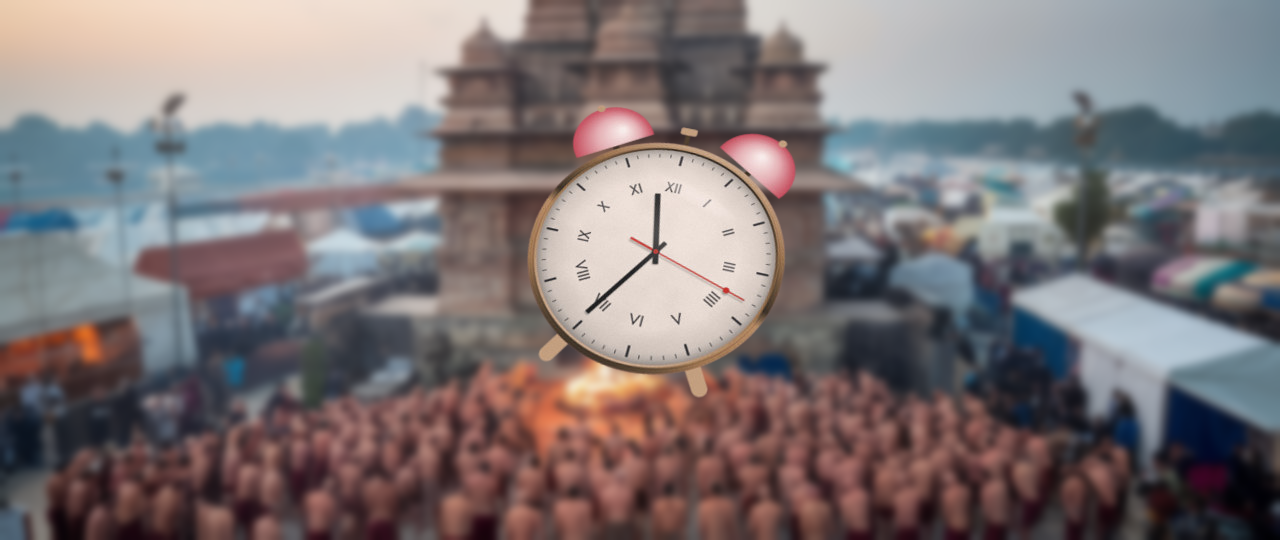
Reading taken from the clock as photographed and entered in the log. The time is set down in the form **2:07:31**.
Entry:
**11:35:18**
